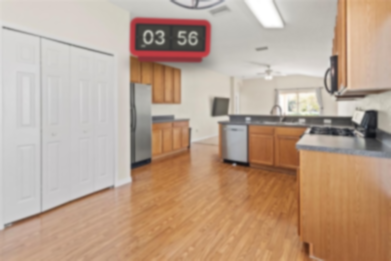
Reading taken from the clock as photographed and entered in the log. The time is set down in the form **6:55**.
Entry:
**3:56**
